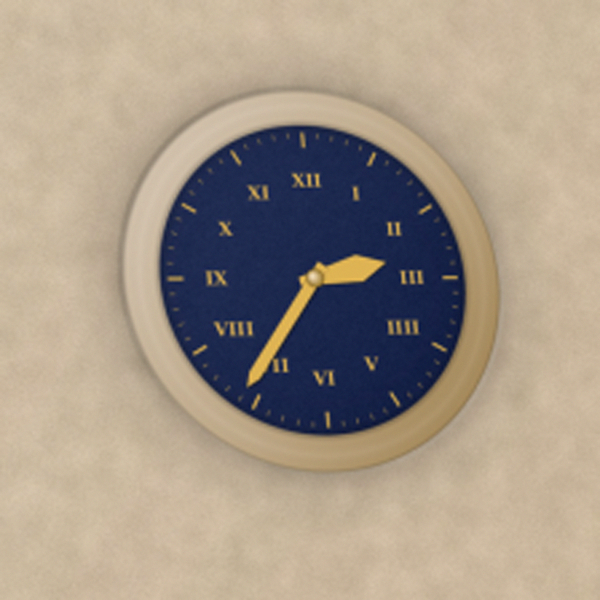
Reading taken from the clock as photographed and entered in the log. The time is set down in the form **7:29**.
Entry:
**2:36**
